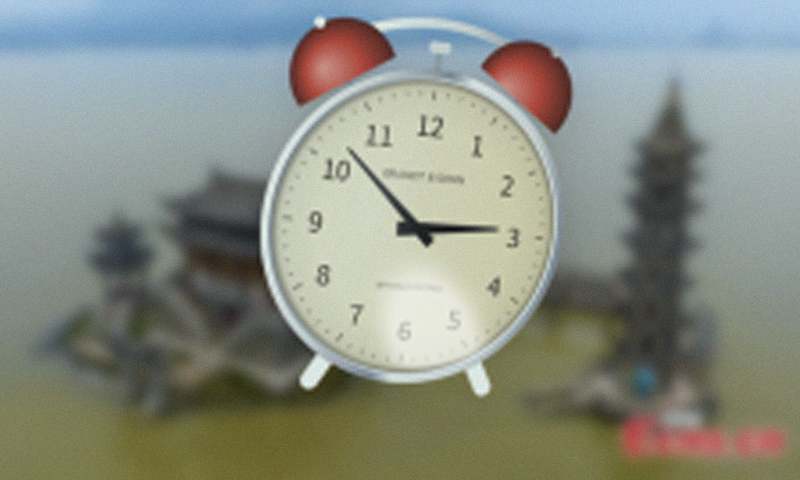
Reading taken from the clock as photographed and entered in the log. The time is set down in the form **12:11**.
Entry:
**2:52**
